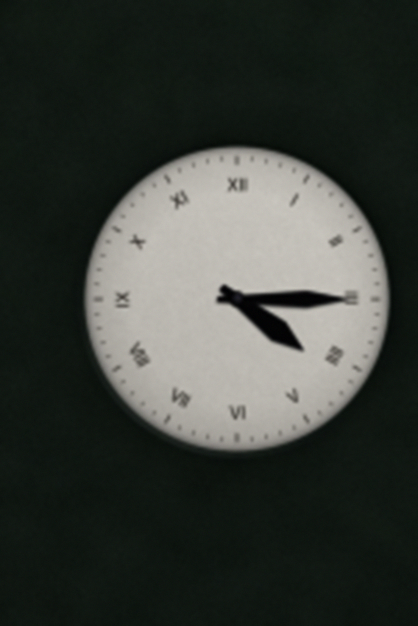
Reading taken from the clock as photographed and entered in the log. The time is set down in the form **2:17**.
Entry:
**4:15**
